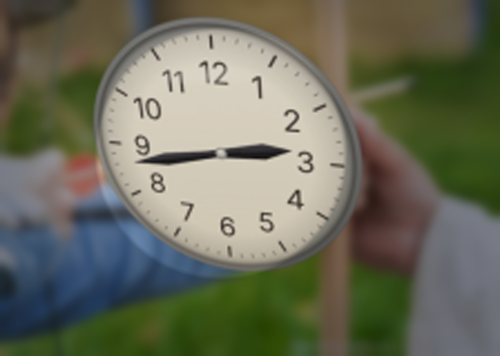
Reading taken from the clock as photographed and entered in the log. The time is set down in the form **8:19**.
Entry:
**2:43**
